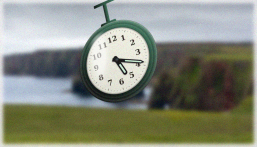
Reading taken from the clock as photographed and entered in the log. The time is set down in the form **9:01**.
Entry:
**5:19**
